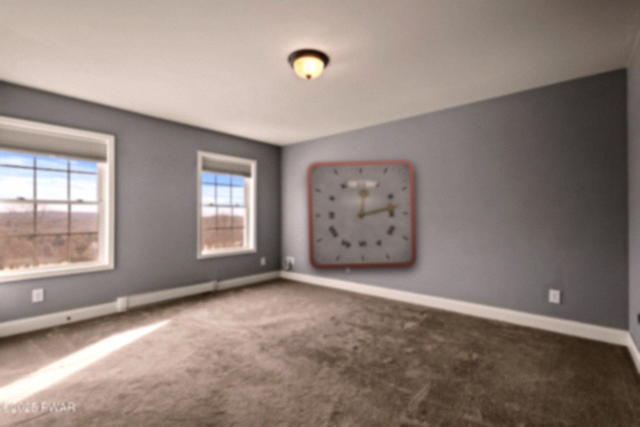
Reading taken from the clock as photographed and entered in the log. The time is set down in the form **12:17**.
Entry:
**12:13**
